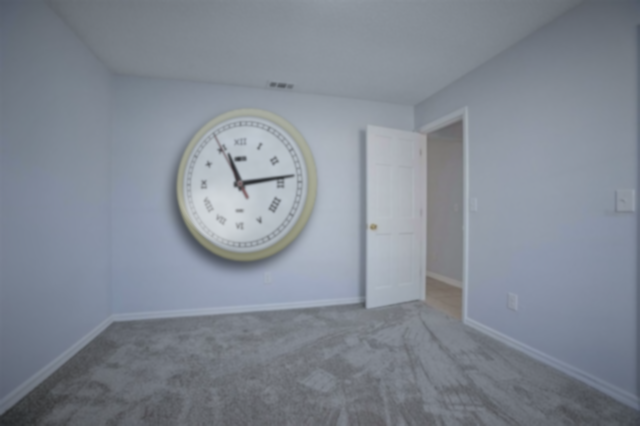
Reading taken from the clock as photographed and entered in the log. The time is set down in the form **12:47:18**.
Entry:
**11:13:55**
